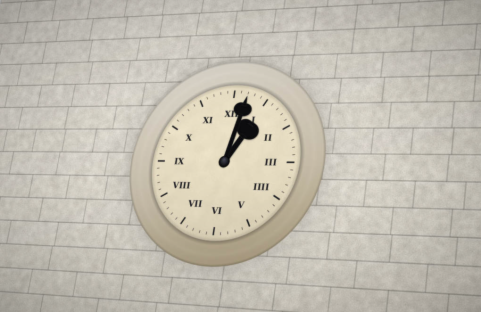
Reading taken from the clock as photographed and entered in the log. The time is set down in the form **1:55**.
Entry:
**1:02**
